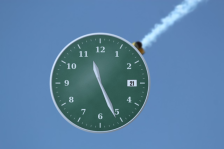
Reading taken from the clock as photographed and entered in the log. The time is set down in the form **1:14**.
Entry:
**11:26**
